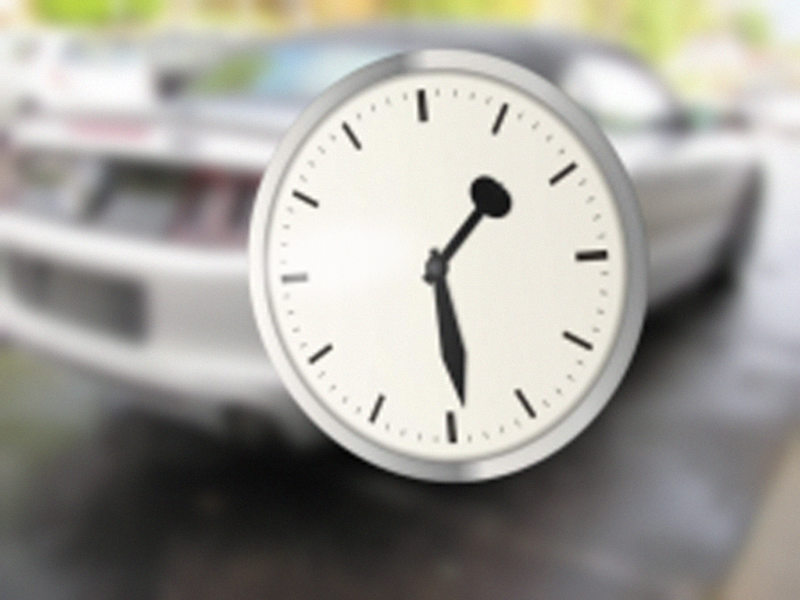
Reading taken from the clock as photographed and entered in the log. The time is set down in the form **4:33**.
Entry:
**1:29**
